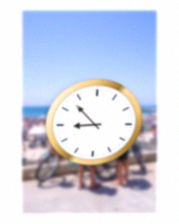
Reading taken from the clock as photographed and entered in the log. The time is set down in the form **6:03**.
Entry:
**8:53**
